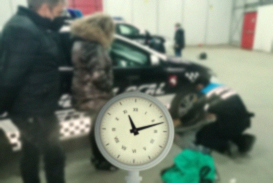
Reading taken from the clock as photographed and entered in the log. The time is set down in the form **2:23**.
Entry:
**11:12**
